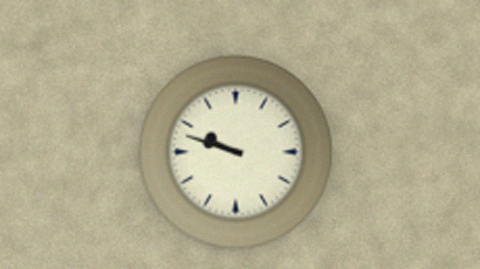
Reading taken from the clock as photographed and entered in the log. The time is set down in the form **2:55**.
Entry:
**9:48**
